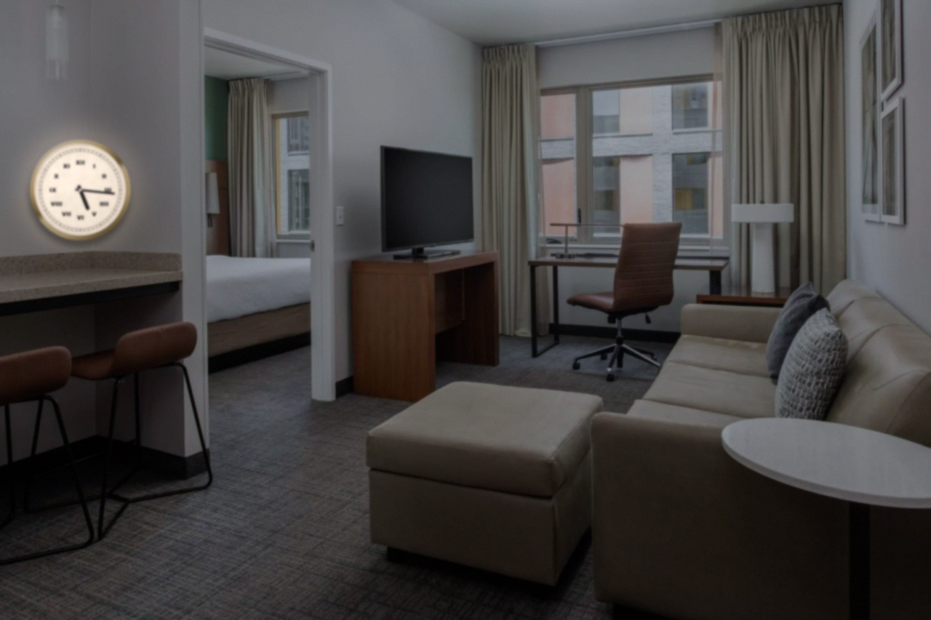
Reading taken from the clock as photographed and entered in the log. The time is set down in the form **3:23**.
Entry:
**5:16**
